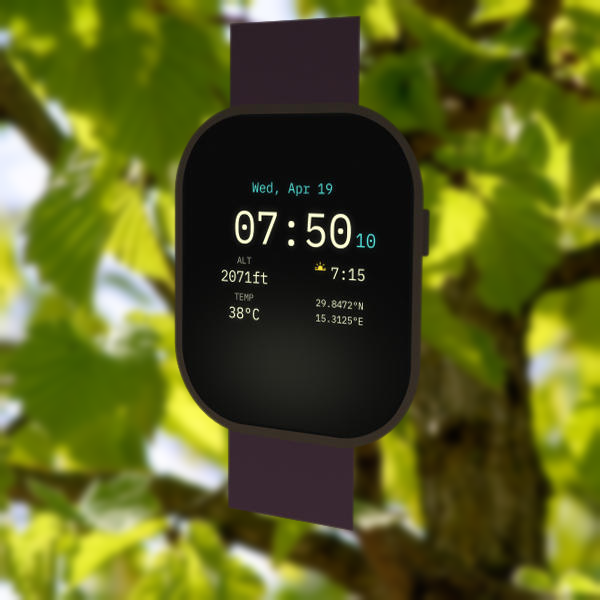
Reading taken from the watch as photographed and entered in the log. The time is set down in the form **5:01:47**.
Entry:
**7:50:10**
